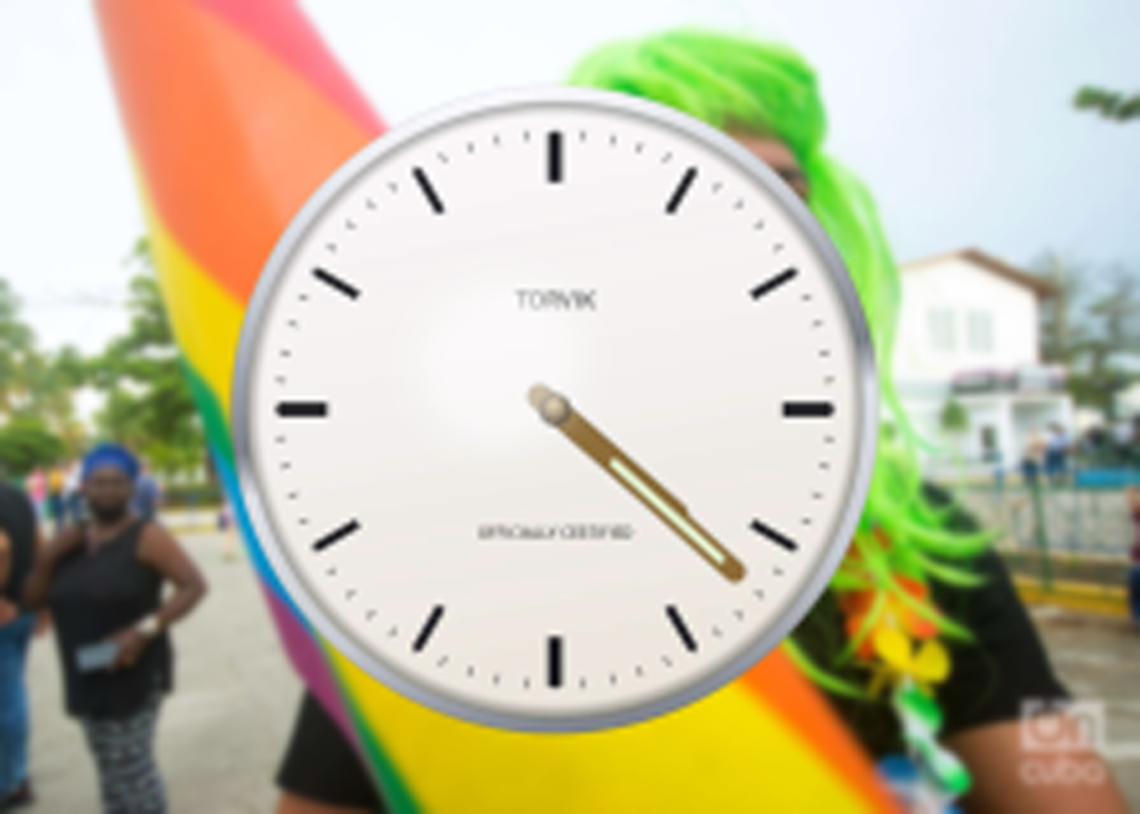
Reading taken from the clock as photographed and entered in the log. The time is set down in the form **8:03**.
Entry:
**4:22**
